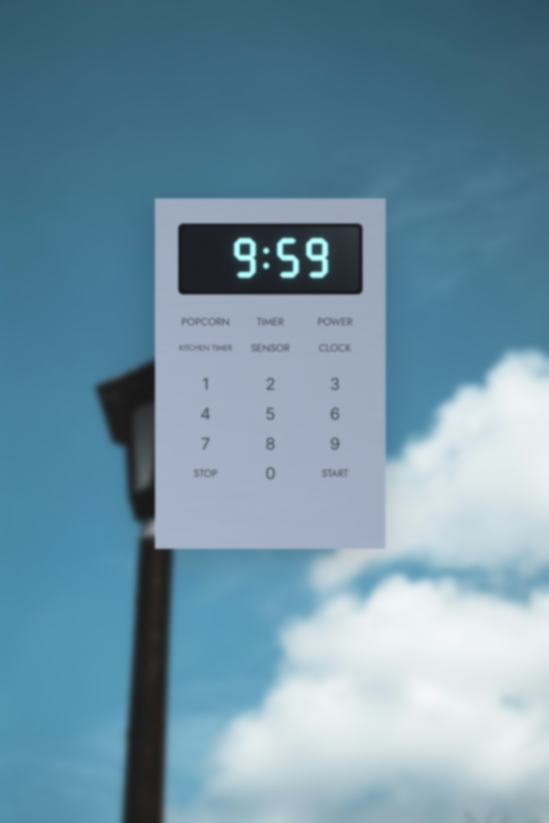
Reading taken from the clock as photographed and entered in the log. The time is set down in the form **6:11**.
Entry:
**9:59**
